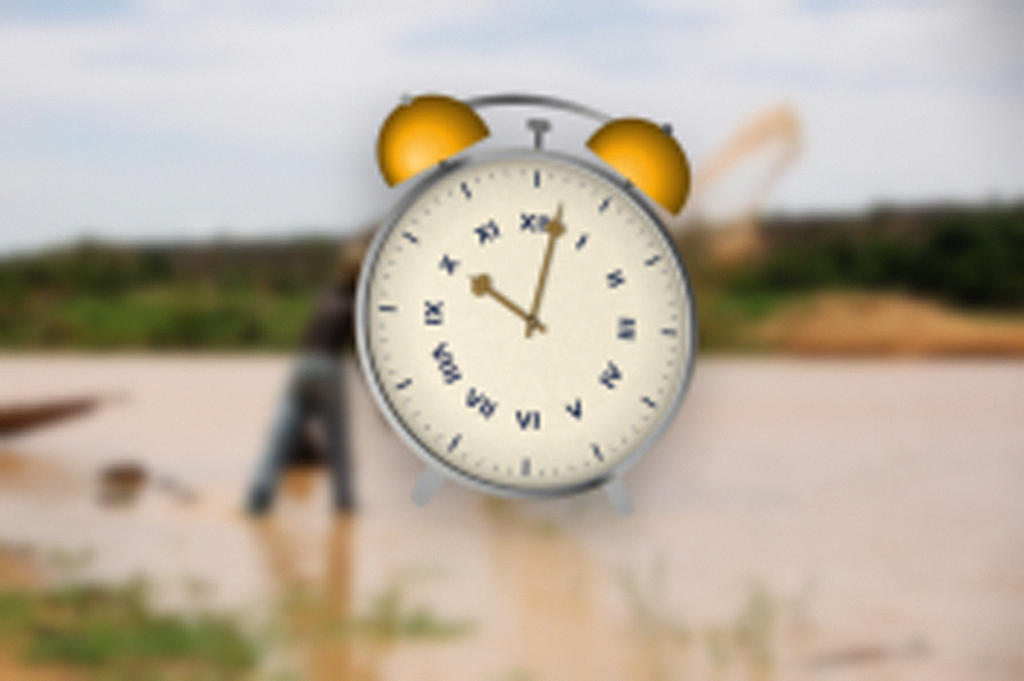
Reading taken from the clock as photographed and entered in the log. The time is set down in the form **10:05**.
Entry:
**10:02**
